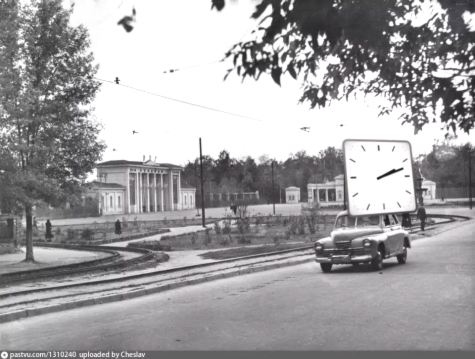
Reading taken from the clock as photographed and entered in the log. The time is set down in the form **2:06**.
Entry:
**2:12**
